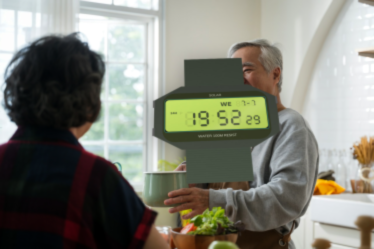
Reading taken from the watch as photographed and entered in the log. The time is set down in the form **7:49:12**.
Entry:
**19:52:29**
